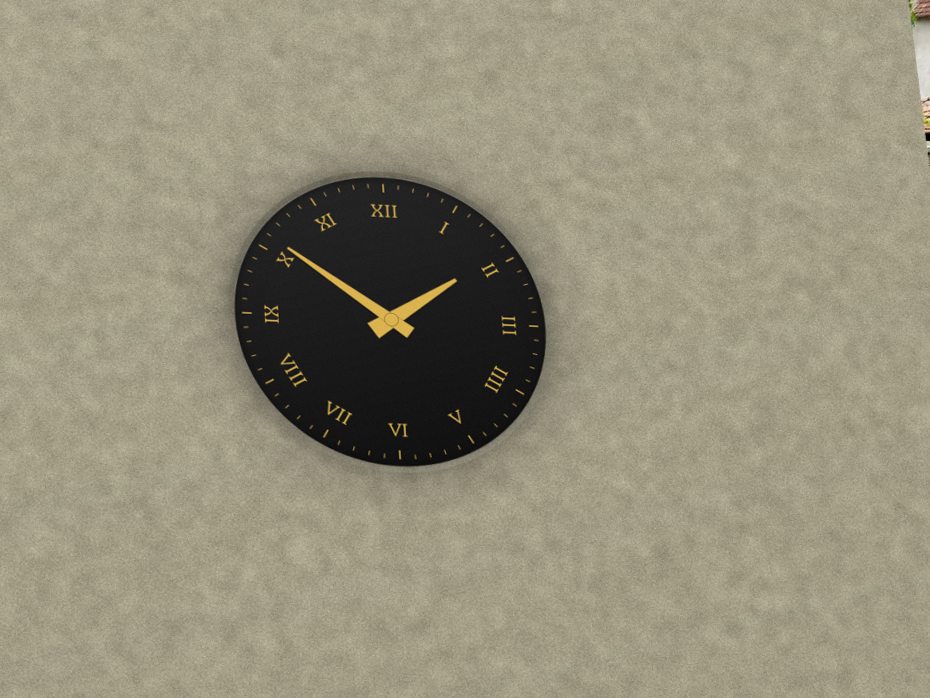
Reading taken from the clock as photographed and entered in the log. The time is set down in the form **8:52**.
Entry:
**1:51**
